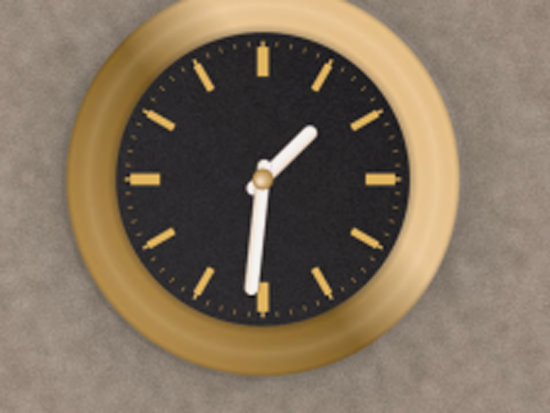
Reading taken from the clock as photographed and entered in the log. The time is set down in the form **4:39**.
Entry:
**1:31**
